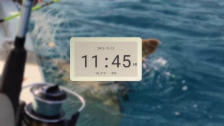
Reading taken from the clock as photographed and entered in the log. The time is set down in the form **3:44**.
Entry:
**11:45**
